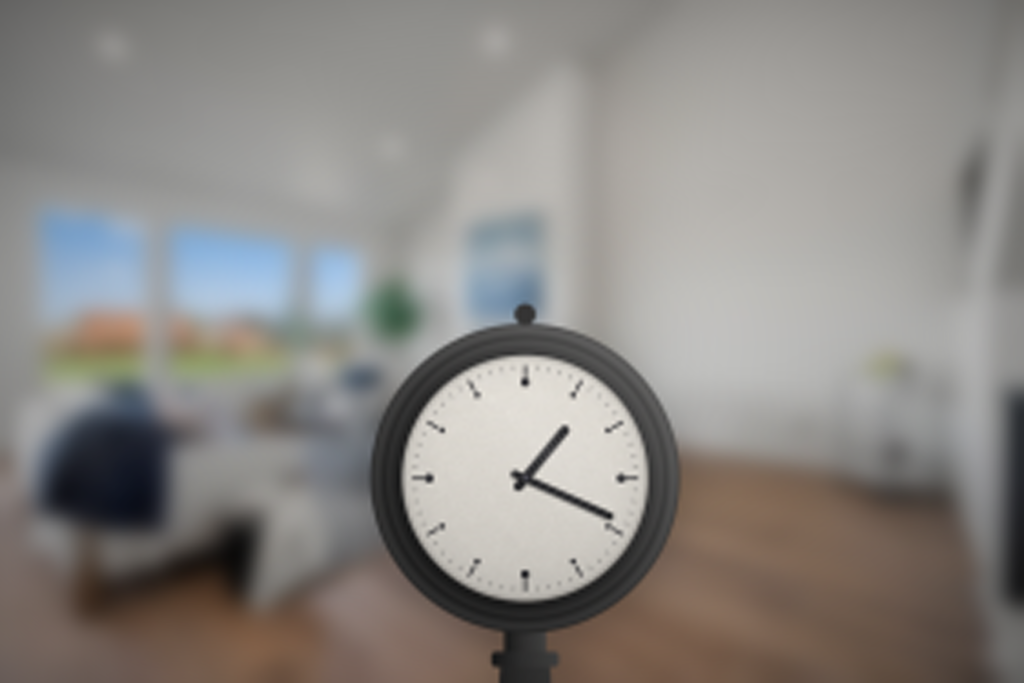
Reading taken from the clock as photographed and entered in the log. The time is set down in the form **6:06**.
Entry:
**1:19**
